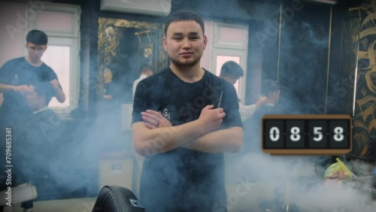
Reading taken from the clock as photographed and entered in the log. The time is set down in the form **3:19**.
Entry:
**8:58**
